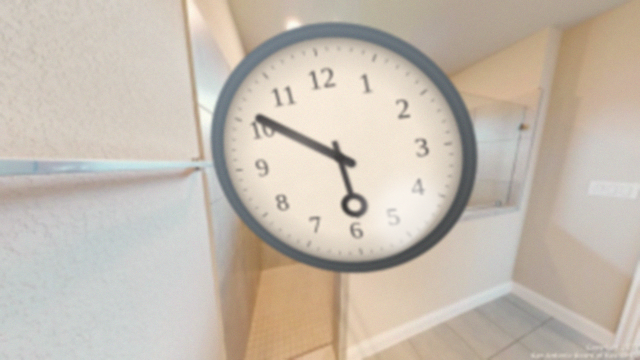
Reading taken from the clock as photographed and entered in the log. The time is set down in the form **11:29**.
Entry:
**5:51**
